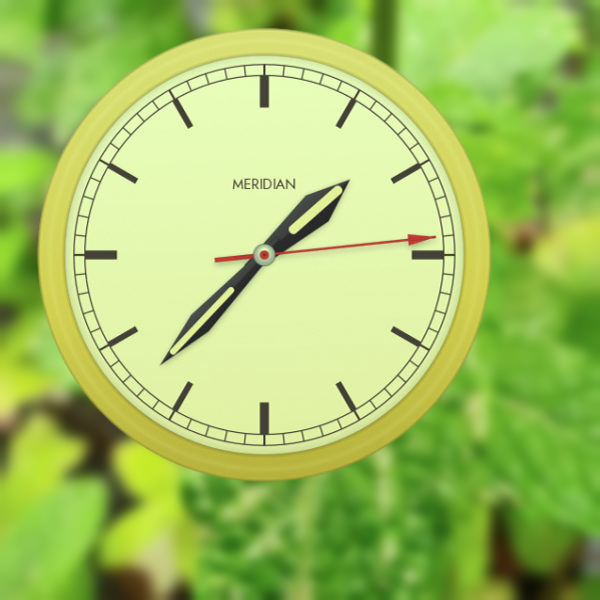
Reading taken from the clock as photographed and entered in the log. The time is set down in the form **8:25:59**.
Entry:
**1:37:14**
